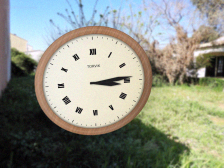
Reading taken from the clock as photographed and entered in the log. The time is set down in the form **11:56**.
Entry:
**3:14**
